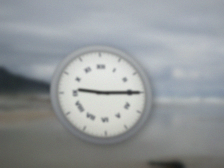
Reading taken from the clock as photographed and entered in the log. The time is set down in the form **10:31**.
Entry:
**9:15**
